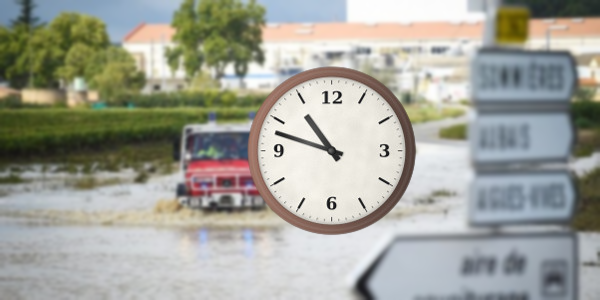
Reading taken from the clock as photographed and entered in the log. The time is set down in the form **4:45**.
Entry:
**10:48**
